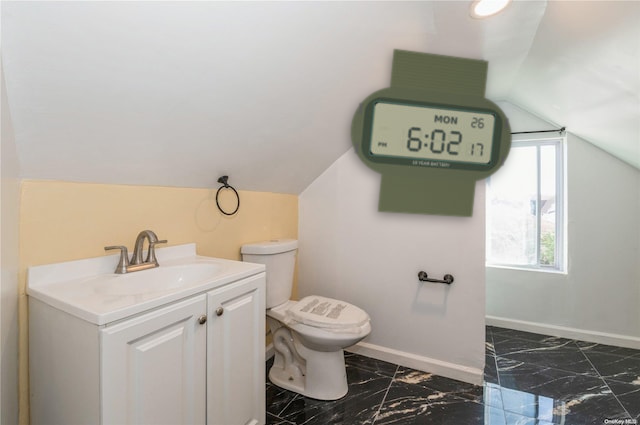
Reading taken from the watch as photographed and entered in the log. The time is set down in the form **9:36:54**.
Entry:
**6:02:17**
